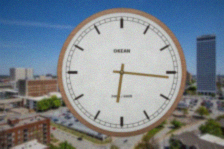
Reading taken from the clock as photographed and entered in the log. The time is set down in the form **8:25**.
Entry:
**6:16**
